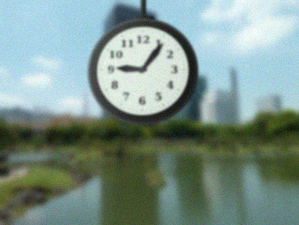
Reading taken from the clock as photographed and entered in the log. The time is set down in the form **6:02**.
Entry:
**9:06**
